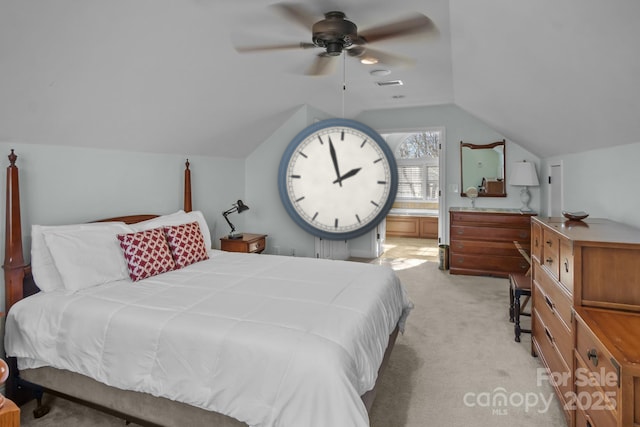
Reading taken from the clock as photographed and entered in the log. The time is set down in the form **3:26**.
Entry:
**1:57**
